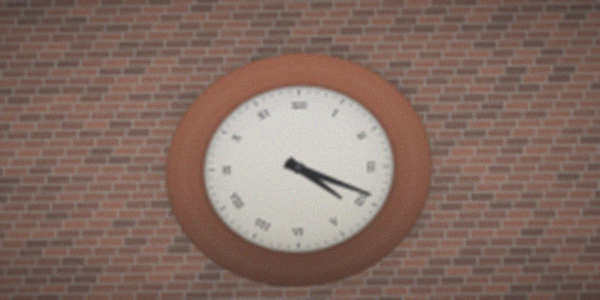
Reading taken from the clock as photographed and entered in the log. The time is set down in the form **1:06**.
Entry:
**4:19**
